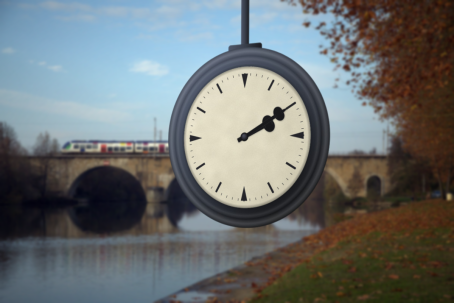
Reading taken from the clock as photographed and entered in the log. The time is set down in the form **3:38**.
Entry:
**2:10**
